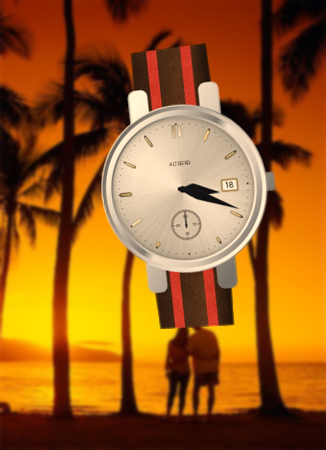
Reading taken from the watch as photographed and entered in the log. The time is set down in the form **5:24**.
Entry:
**3:19**
